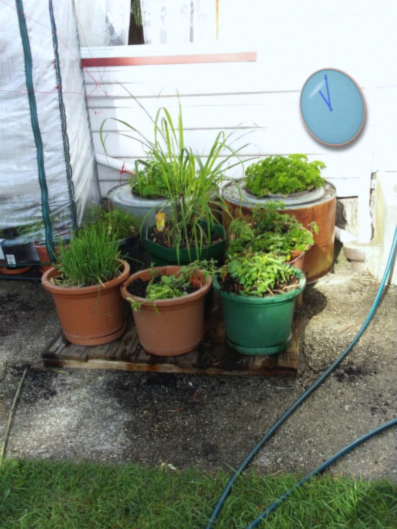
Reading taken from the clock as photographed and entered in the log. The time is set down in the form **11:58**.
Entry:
**11:00**
